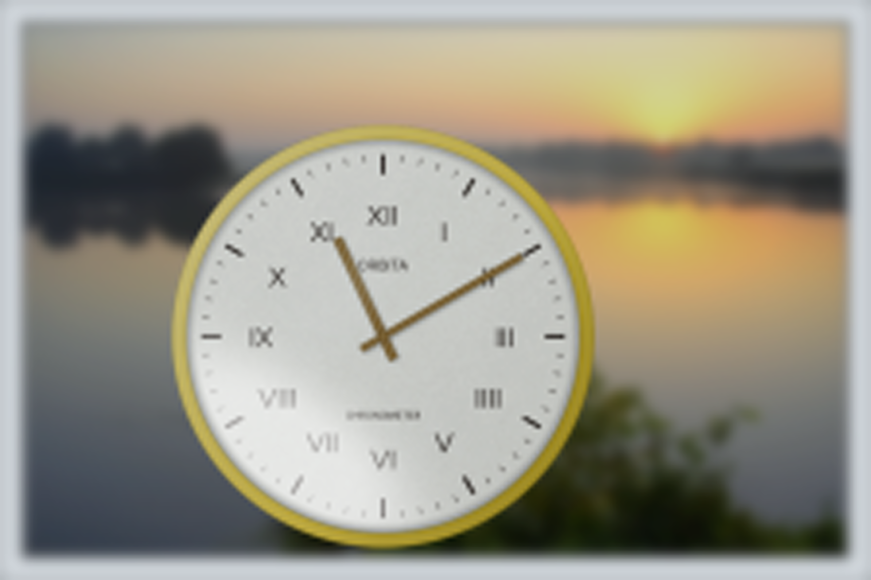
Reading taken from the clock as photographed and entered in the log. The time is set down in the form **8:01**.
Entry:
**11:10**
